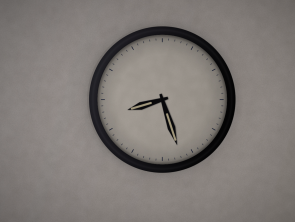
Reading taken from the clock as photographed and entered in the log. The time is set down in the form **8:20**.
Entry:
**8:27**
